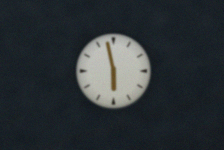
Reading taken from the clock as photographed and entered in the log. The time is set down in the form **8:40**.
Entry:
**5:58**
